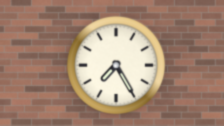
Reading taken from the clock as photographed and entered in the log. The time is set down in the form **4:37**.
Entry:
**7:25**
